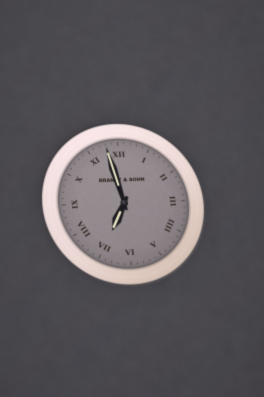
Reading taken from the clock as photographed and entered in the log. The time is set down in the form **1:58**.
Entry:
**6:58**
